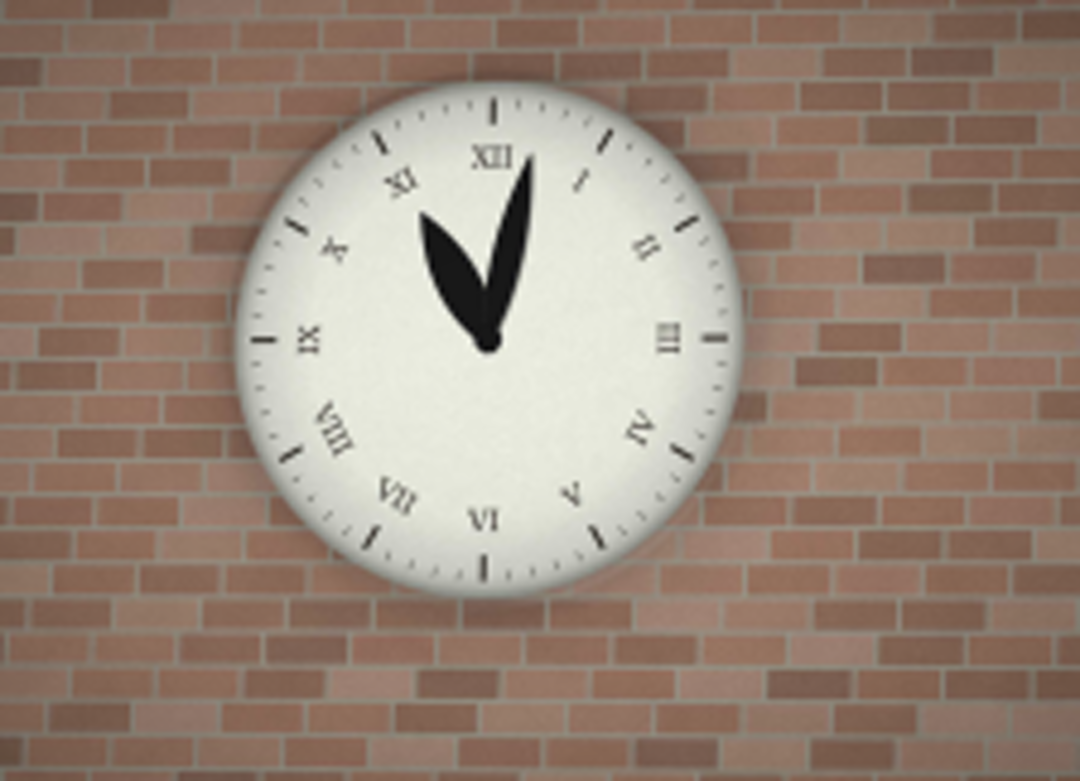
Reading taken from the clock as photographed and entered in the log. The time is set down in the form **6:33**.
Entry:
**11:02**
